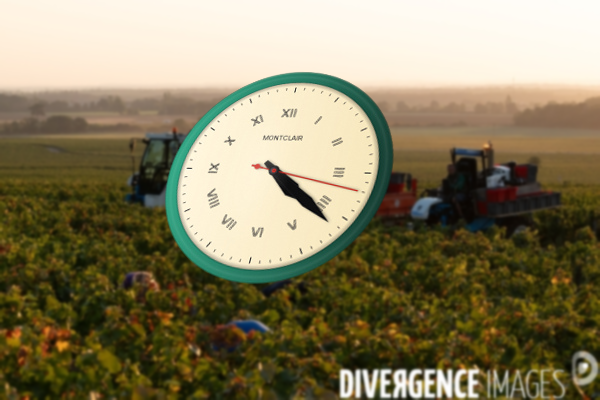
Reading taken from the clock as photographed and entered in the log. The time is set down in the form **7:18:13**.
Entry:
**4:21:17**
